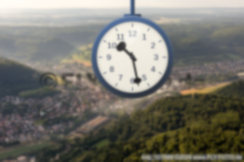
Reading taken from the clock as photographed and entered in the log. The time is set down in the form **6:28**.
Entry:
**10:28**
